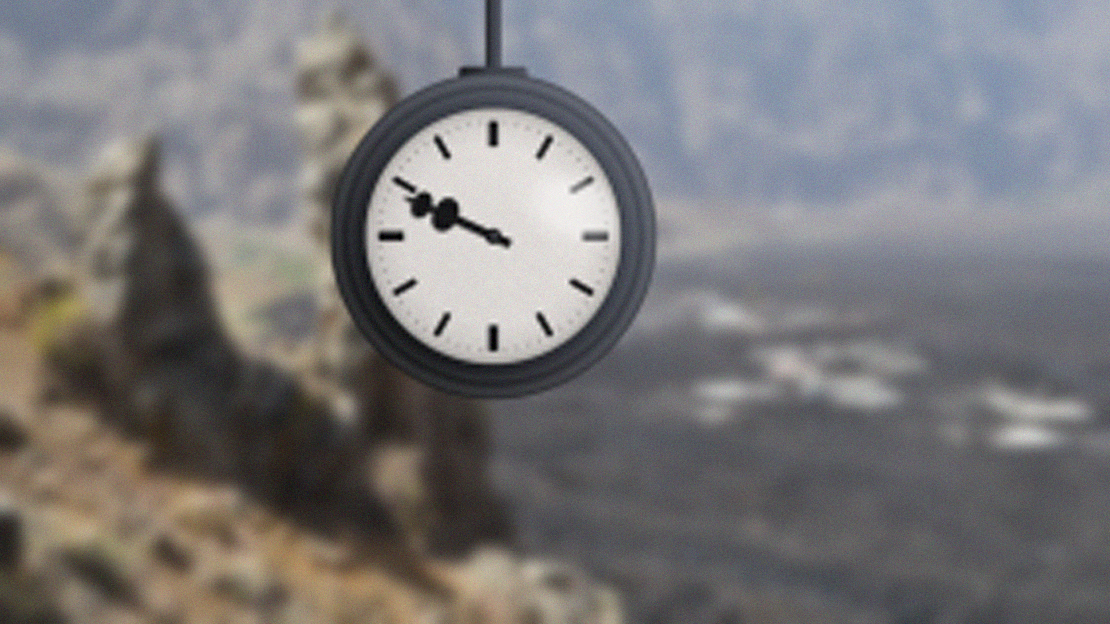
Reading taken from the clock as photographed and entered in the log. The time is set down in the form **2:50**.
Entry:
**9:49**
